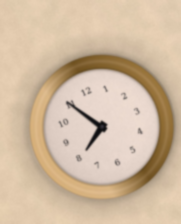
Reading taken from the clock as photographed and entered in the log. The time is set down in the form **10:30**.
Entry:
**7:55**
